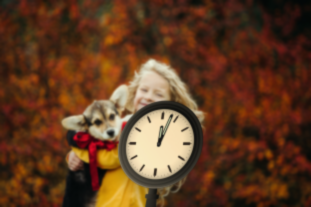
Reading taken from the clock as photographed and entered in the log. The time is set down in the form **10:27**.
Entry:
**12:03**
